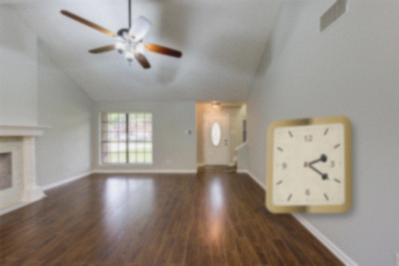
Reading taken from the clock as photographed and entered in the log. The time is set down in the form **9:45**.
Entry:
**2:21**
